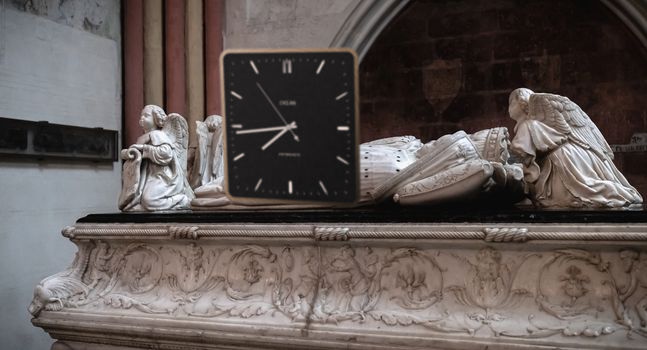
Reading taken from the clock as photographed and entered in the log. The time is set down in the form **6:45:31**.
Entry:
**7:43:54**
